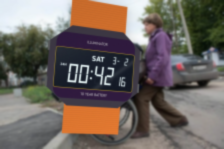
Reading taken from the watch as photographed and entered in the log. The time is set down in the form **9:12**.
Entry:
**0:42**
